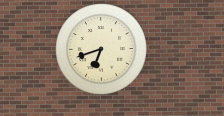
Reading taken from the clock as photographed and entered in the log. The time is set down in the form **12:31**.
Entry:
**6:42**
